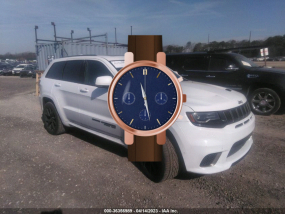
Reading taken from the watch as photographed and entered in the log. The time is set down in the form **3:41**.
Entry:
**11:28**
